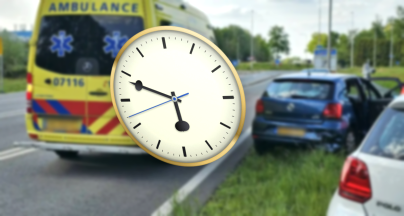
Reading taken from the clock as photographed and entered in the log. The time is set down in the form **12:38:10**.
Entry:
**5:48:42**
